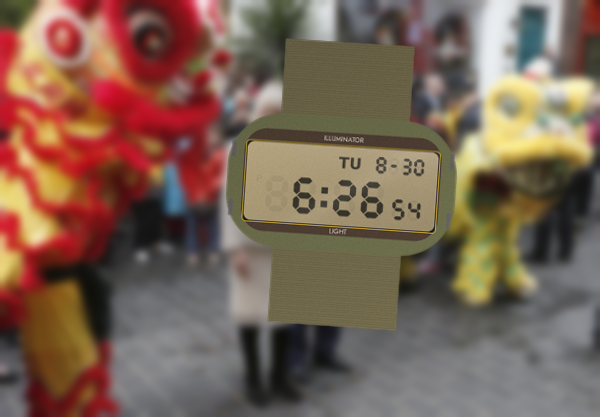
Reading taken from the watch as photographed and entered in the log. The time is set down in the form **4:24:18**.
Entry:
**6:26:54**
